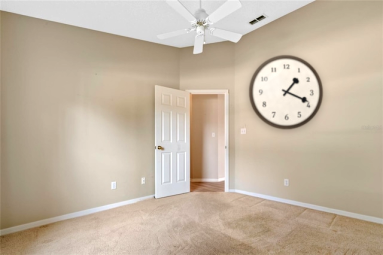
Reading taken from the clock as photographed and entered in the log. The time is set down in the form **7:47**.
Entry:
**1:19**
